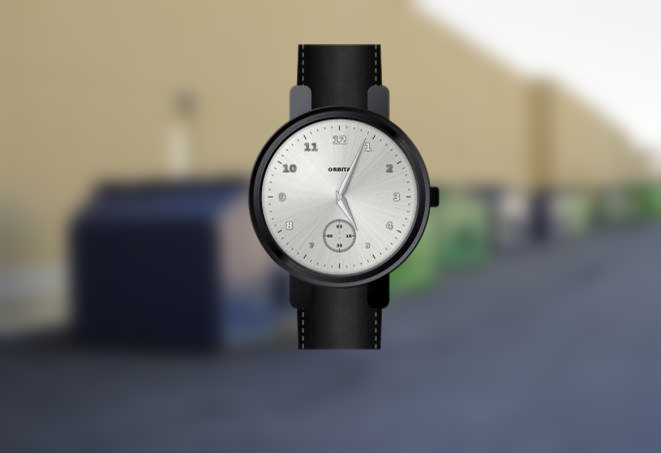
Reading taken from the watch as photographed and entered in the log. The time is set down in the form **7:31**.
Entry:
**5:04**
